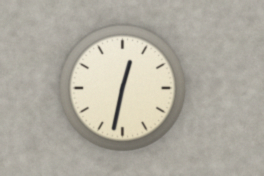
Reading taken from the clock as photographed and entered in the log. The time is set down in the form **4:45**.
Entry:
**12:32**
